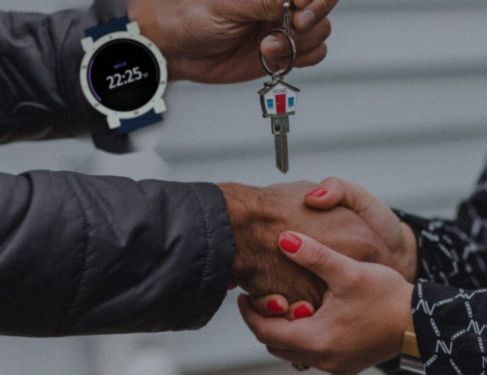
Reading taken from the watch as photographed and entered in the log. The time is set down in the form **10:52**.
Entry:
**22:25**
